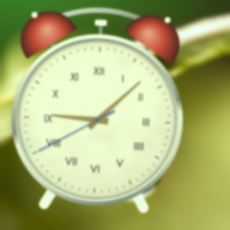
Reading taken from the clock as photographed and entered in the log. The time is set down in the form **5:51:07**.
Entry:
**9:07:40**
